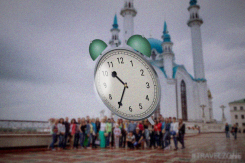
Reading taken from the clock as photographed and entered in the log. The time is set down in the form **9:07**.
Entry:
**10:35**
